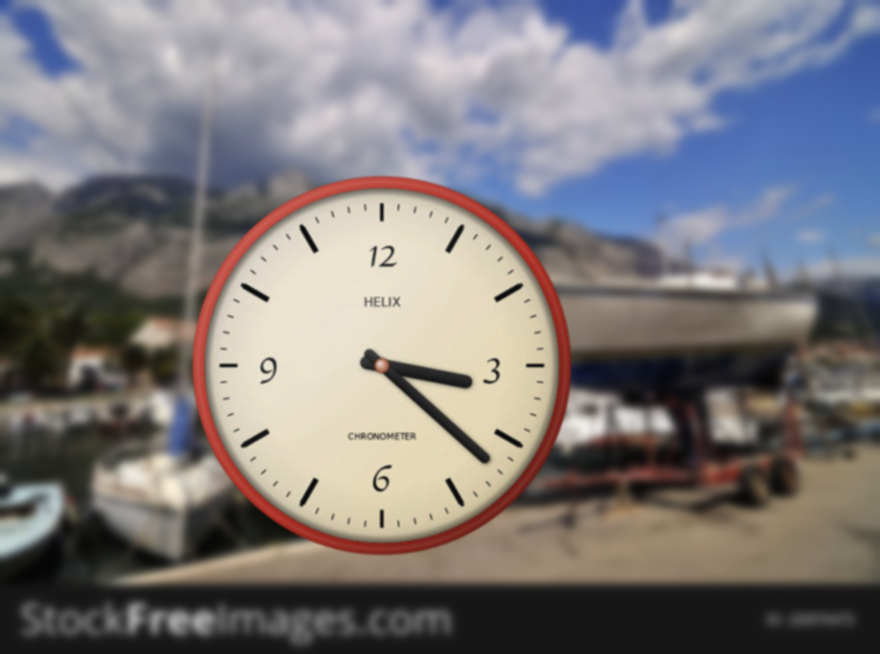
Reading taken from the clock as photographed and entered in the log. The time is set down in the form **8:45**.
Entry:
**3:22**
